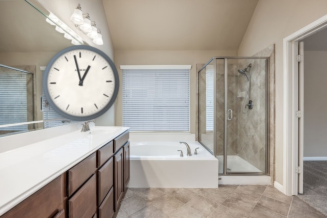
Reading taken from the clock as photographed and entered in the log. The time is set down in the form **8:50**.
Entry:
**12:58**
